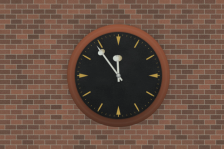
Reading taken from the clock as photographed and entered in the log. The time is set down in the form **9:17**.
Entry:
**11:54**
